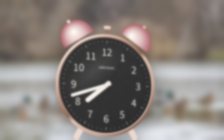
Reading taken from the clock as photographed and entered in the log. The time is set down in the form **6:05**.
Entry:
**7:42**
